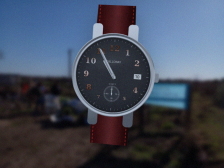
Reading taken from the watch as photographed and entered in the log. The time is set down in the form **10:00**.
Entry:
**10:55**
